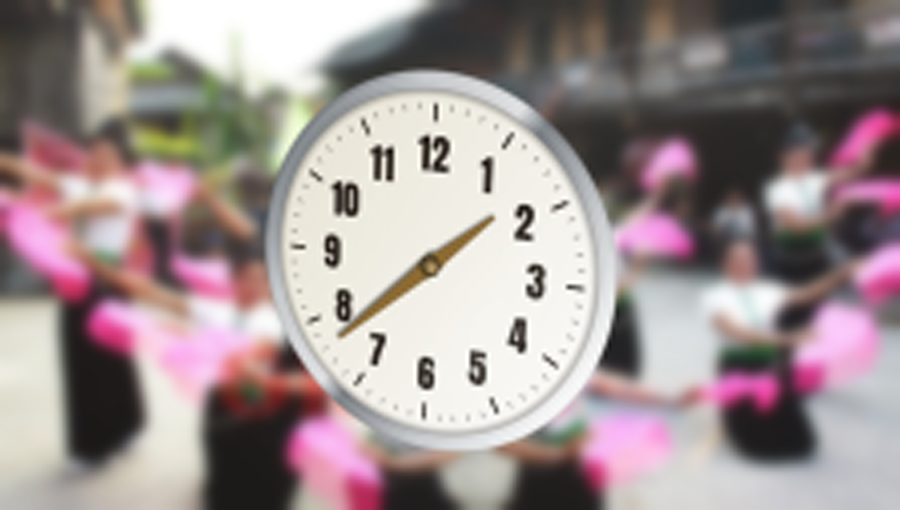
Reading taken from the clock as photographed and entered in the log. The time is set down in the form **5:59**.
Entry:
**1:38**
